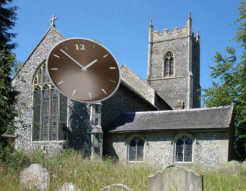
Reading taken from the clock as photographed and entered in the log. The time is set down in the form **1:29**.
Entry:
**1:53**
